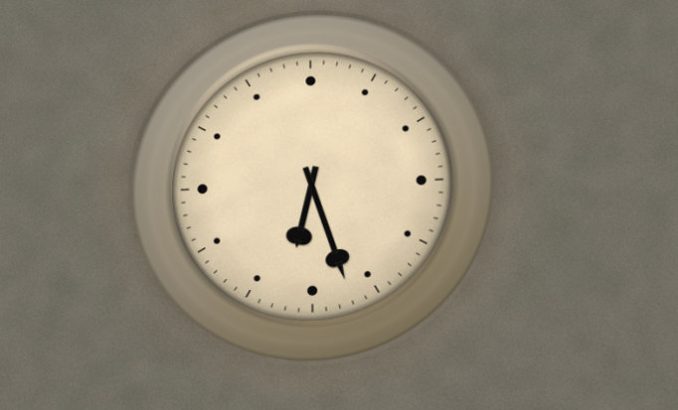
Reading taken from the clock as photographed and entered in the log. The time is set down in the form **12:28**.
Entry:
**6:27**
